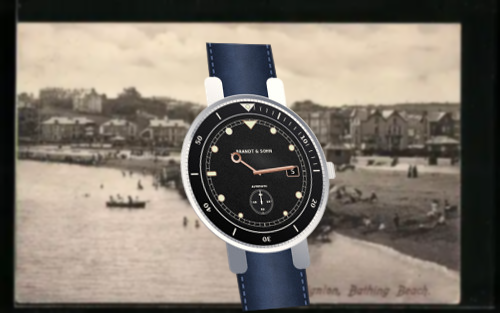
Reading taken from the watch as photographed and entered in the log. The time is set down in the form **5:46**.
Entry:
**10:14**
